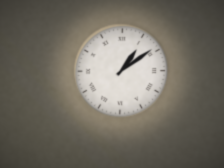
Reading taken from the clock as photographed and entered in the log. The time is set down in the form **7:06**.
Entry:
**1:09**
